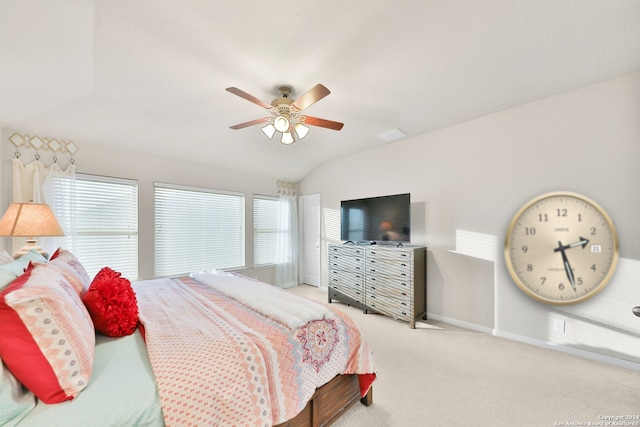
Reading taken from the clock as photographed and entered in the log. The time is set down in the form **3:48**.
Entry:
**2:27**
